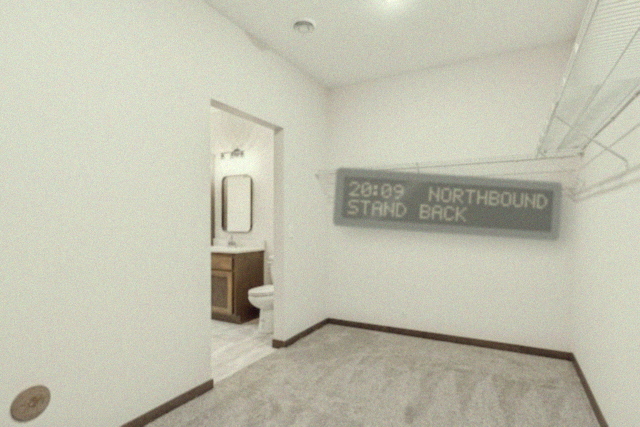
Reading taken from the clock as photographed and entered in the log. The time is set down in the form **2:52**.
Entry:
**20:09**
